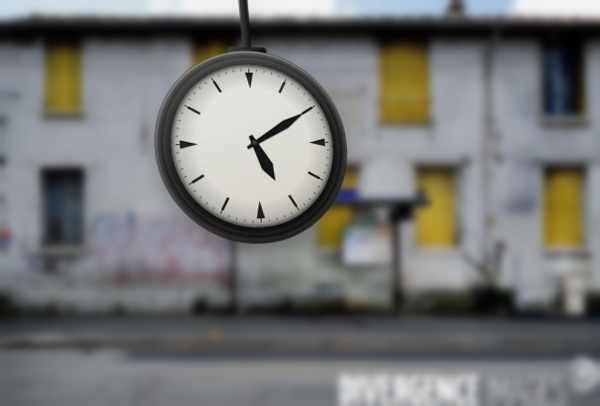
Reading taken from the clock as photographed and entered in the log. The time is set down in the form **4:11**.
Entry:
**5:10**
